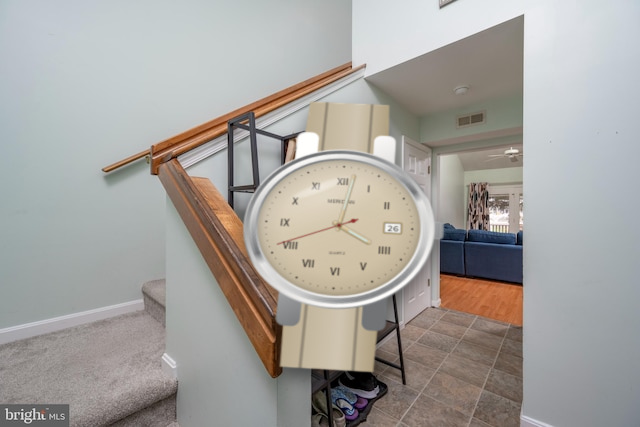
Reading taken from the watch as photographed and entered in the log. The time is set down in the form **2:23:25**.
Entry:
**4:01:41**
